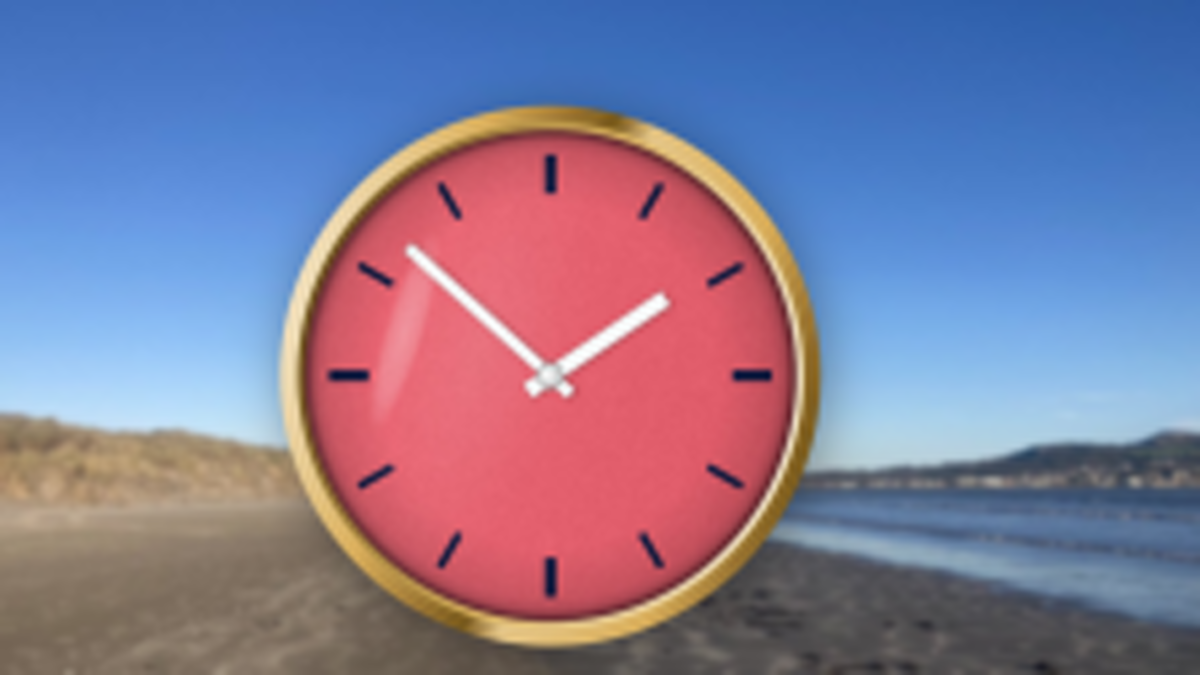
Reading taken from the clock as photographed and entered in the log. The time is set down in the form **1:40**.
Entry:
**1:52**
